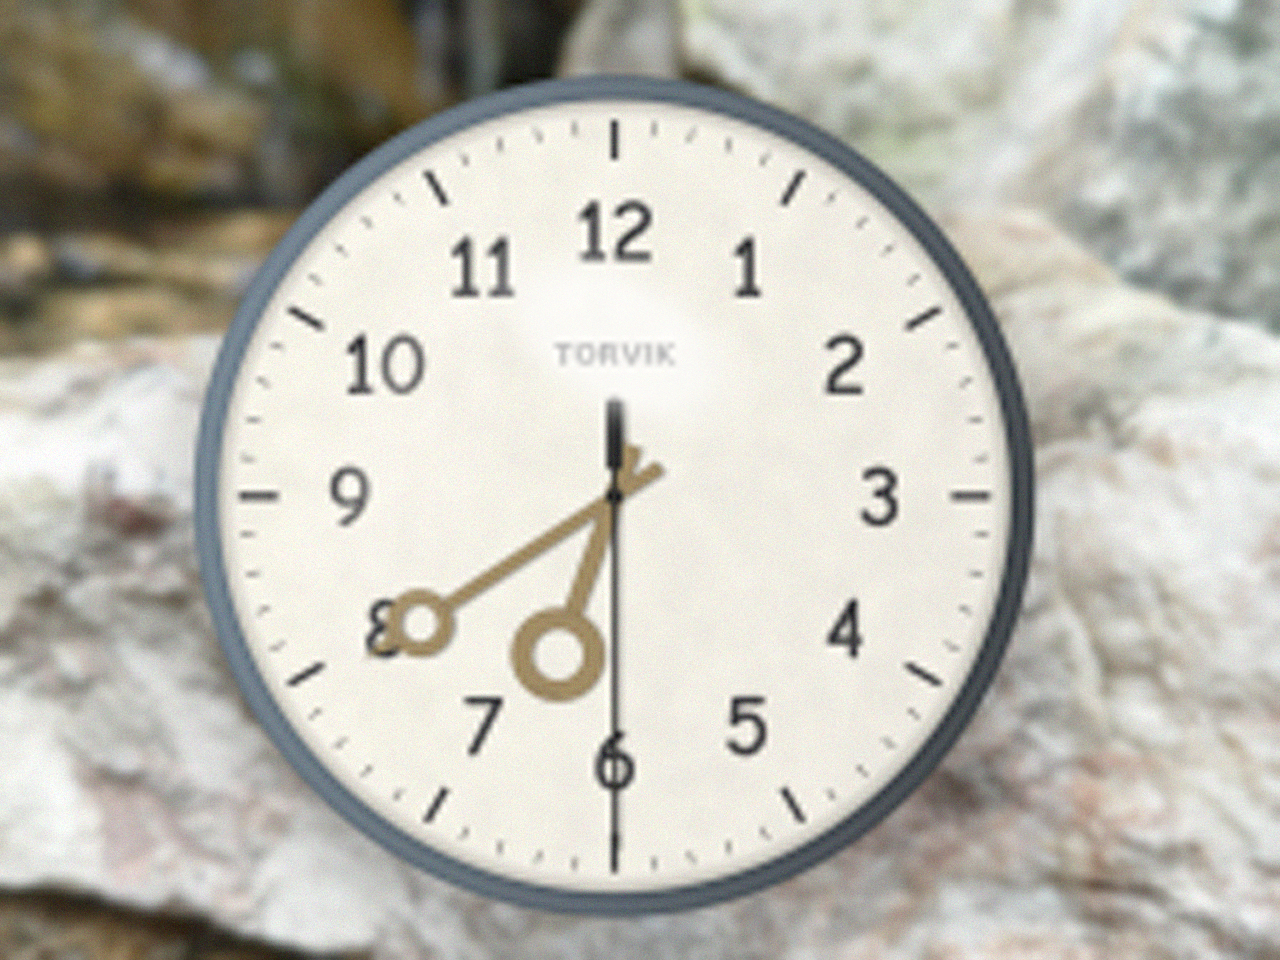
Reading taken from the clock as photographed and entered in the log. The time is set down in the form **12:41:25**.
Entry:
**6:39:30**
